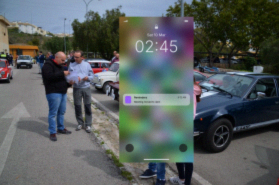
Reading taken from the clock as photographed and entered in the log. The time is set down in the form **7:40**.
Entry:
**2:45**
